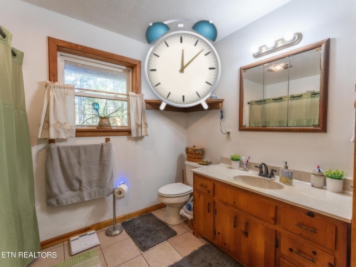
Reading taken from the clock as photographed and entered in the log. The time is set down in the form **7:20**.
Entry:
**12:08**
